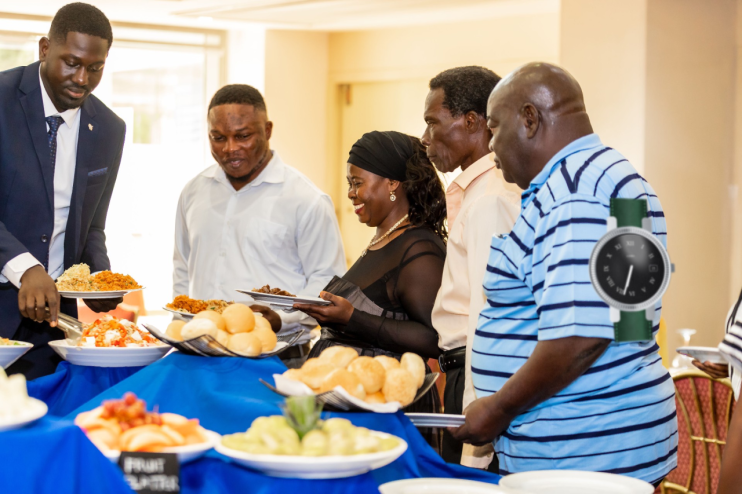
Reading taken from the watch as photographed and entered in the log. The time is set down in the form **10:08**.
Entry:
**6:33**
